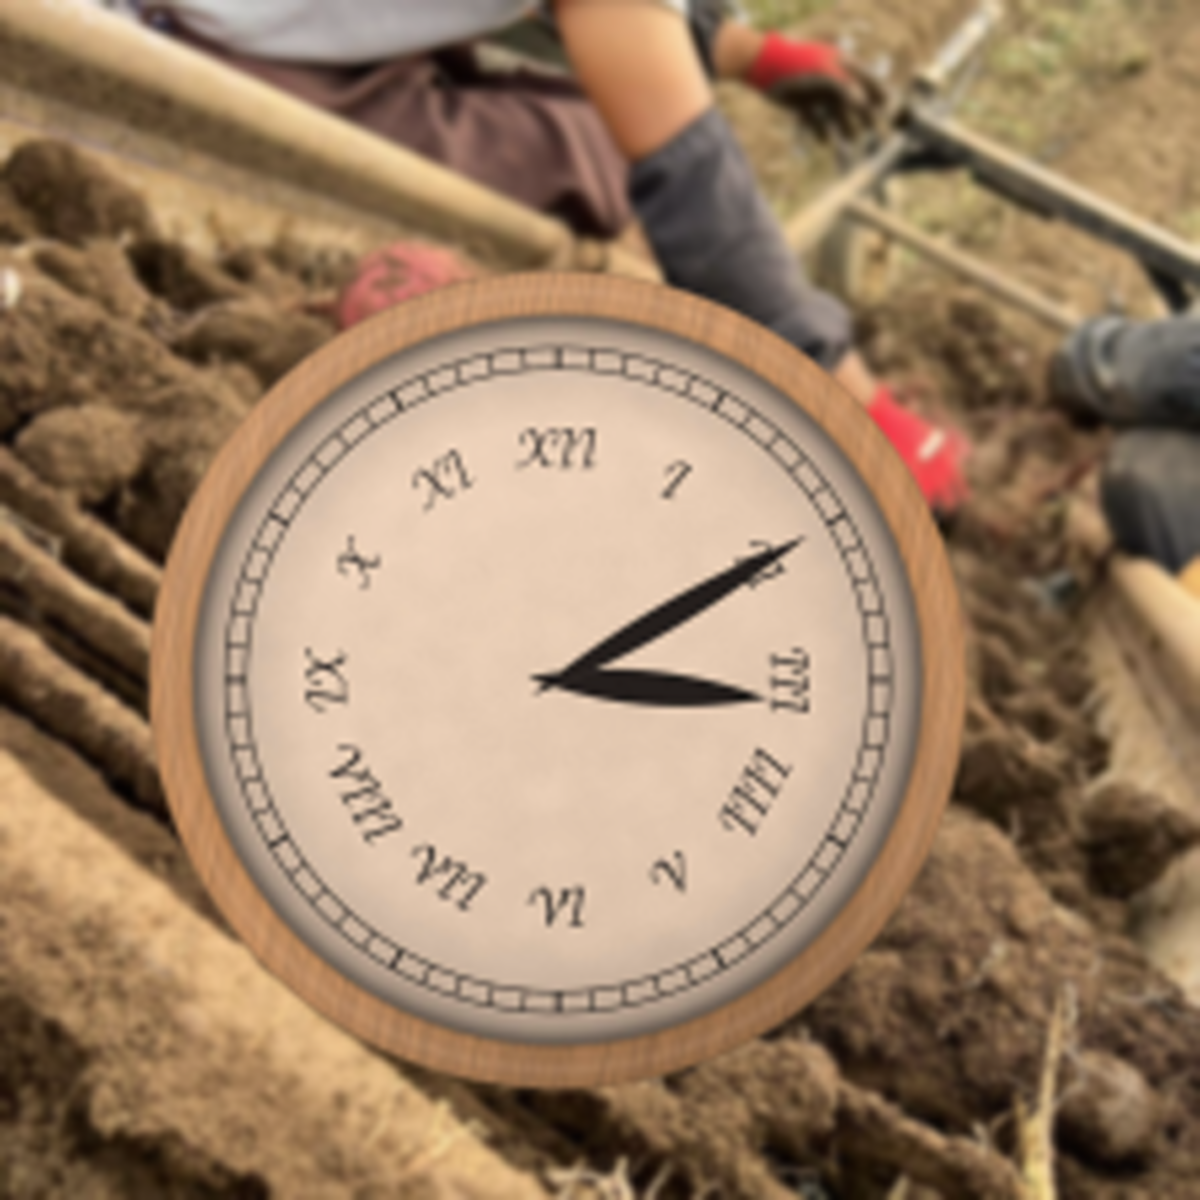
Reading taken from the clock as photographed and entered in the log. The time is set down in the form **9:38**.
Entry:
**3:10**
